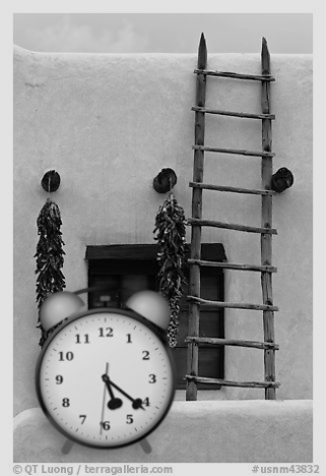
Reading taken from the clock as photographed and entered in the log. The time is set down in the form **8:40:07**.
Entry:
**5:21:31**
